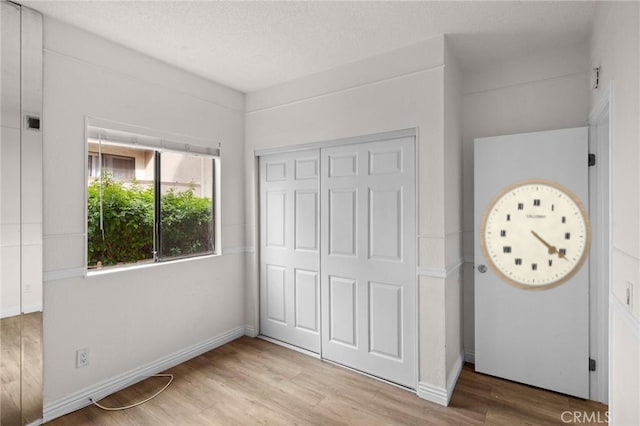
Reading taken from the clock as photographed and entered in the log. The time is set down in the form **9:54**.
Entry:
**4:21**
